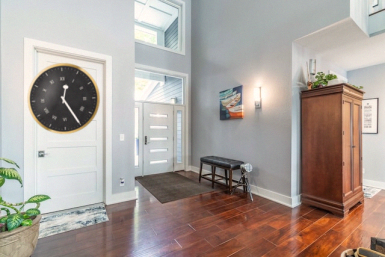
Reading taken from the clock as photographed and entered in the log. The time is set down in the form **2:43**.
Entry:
**12:25**
